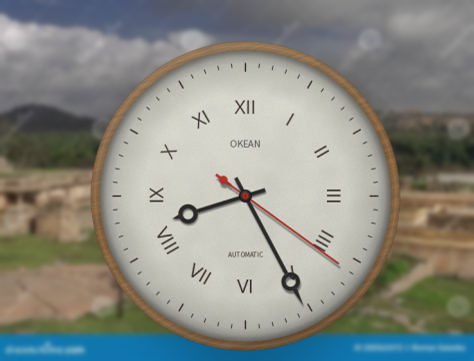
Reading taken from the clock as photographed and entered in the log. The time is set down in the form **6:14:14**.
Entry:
**8:25:21**
